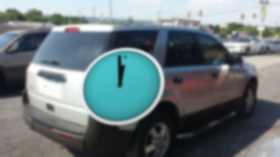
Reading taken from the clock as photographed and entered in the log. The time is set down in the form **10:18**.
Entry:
**11:58**
